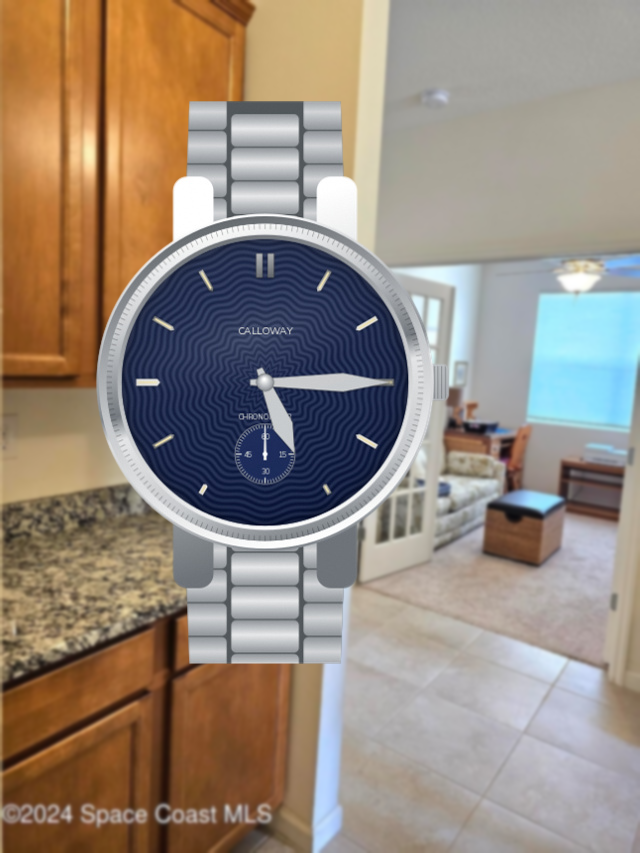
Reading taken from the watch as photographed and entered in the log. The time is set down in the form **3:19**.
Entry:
**5:15**
